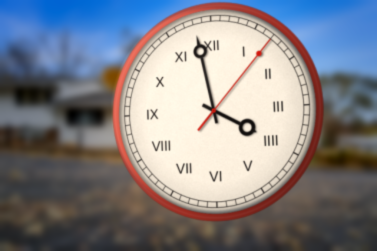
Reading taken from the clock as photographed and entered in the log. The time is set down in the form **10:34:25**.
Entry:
**3:58:07**
